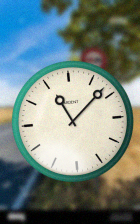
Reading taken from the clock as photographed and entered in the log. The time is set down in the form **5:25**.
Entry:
**11:08**
